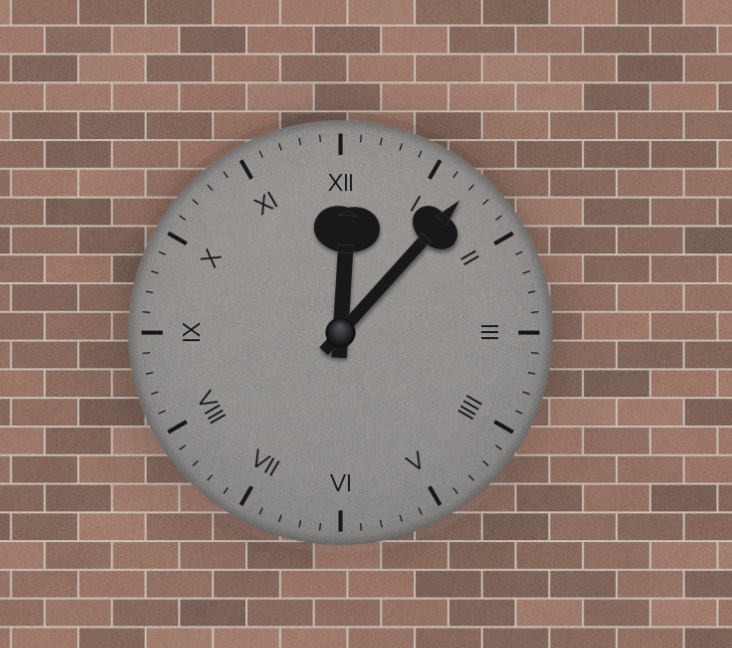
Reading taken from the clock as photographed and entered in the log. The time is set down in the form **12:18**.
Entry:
**12:07**
